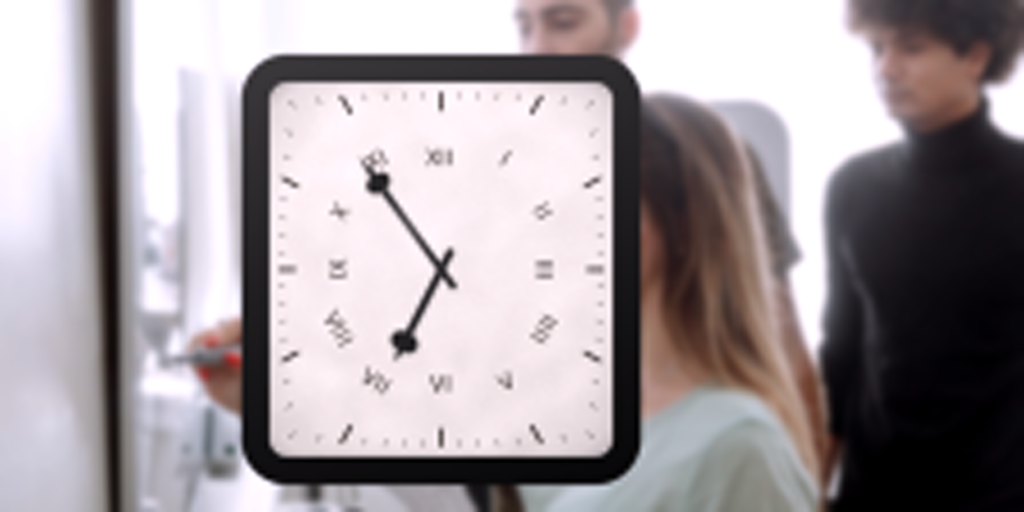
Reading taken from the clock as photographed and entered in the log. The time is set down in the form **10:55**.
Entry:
**6:54**
